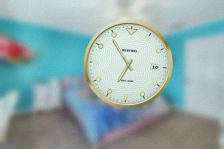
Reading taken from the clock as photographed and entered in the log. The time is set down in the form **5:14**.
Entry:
**6:54**
